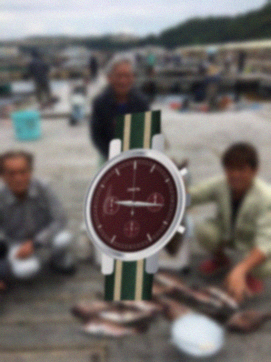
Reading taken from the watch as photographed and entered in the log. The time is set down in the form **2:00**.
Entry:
**9:16**
